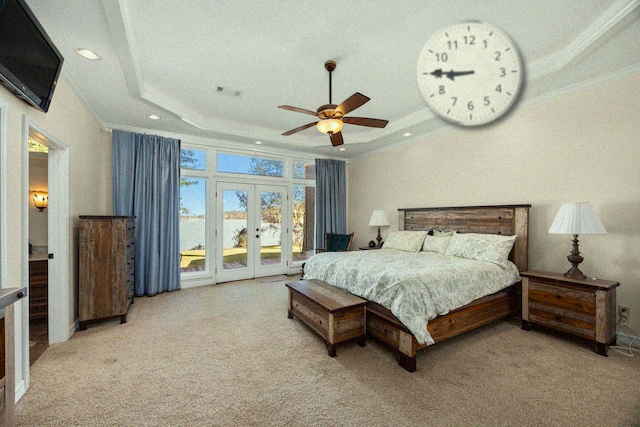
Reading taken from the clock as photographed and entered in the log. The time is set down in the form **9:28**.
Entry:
**8:45**
